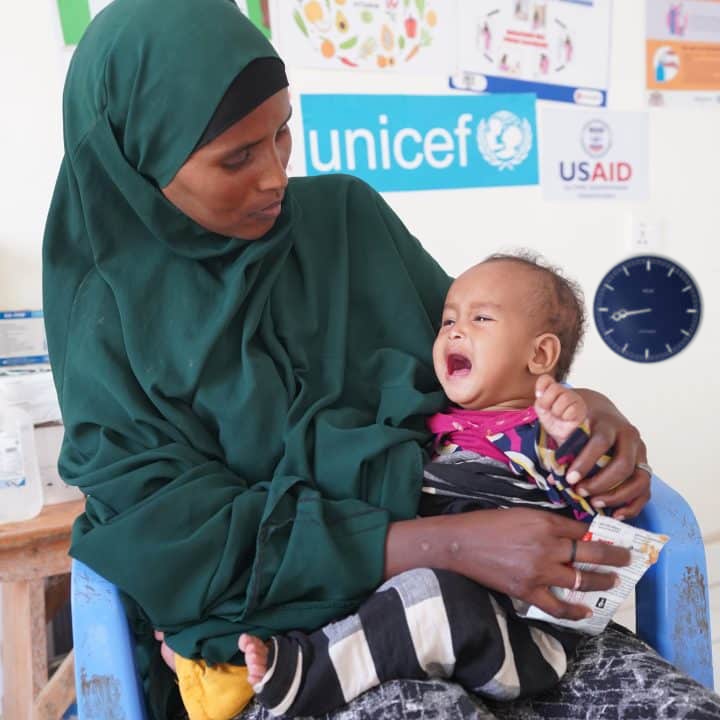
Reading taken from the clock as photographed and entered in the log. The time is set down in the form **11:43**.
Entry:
**8:43**
